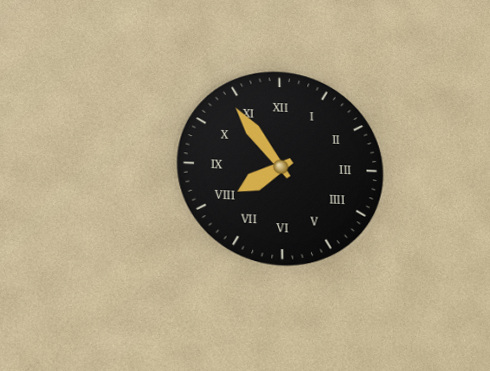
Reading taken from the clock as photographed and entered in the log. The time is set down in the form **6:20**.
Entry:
**7:54**
